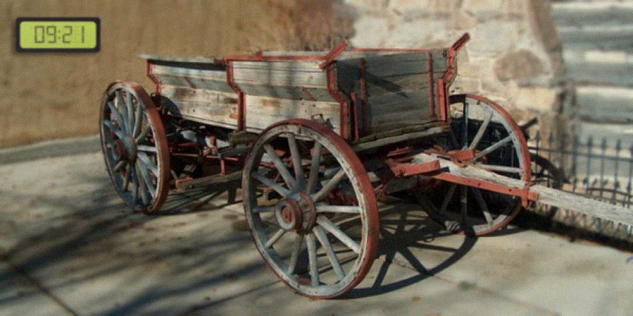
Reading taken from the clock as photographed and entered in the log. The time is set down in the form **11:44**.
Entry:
**9:21**
